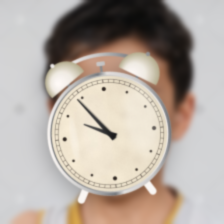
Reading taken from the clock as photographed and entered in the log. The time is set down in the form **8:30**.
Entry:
**9:54**
